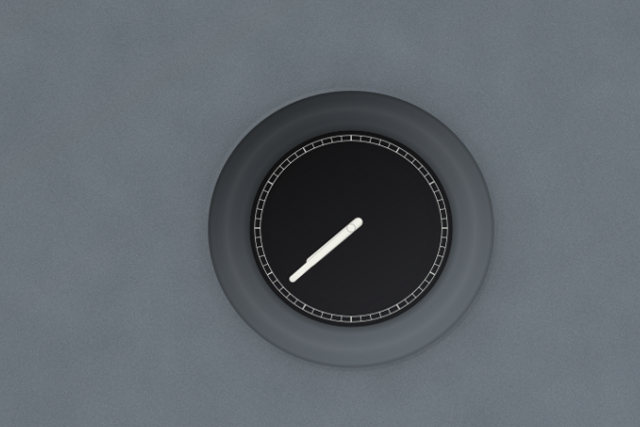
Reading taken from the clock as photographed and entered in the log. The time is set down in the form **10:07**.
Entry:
**7:38**
